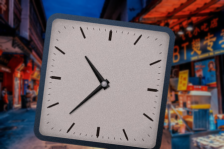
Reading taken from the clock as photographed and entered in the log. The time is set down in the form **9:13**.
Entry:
**10:37**
